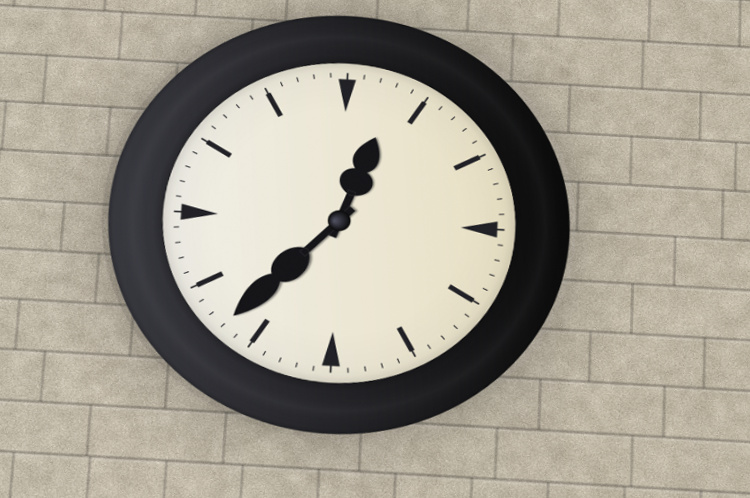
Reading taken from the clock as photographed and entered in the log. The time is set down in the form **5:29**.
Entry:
**12:37**
